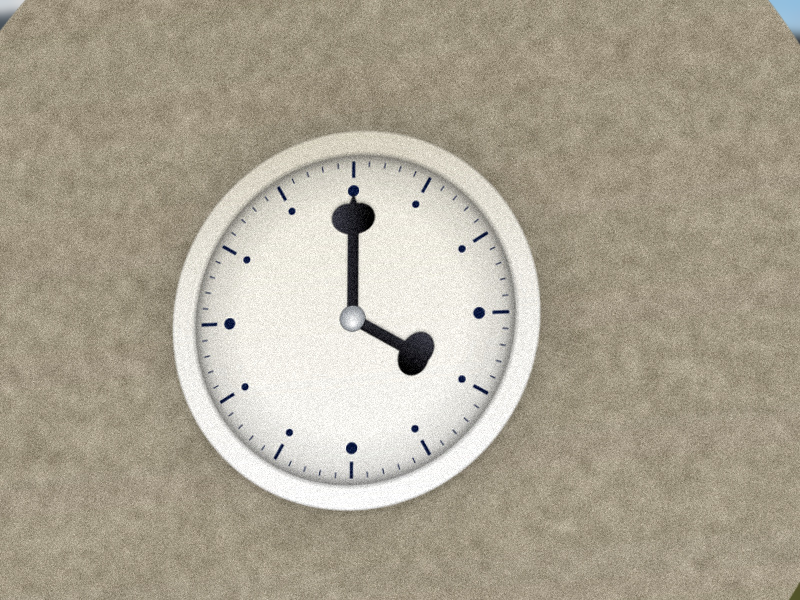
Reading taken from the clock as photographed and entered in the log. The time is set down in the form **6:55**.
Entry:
**4:00**
